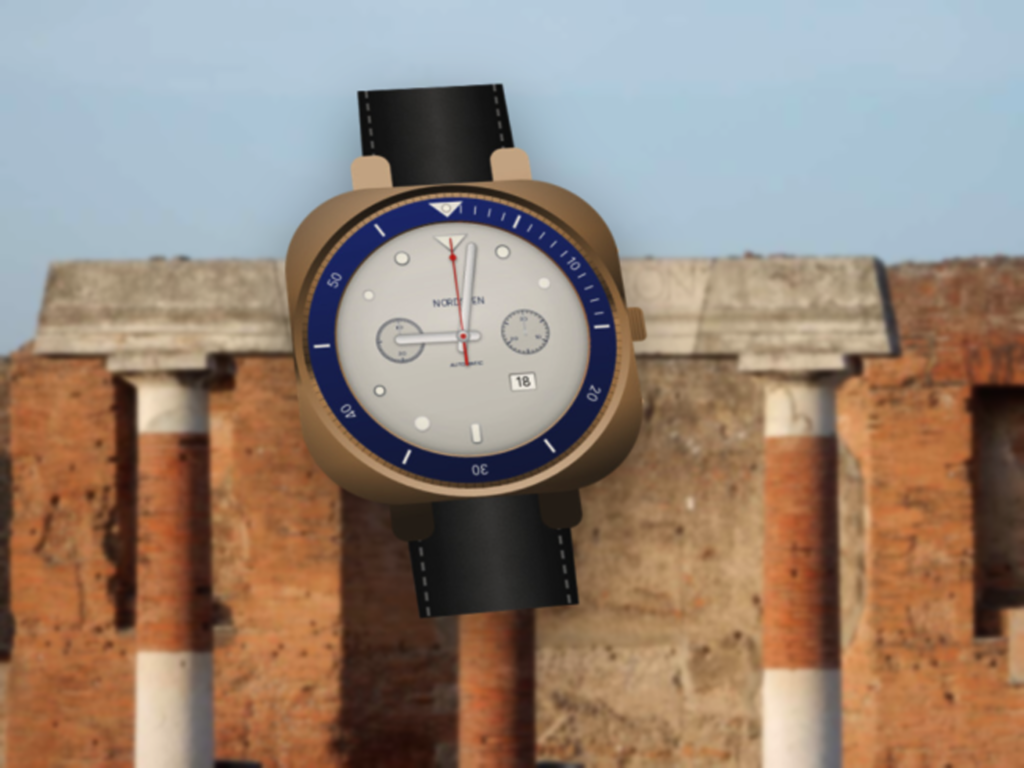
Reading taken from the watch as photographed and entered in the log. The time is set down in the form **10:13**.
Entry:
**9:02**
